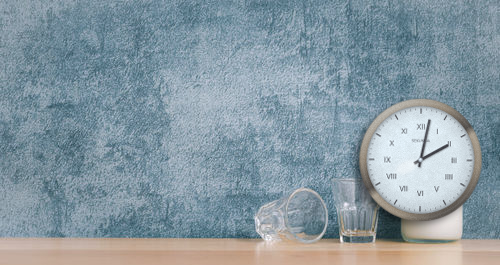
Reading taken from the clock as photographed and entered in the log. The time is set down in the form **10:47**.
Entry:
**2:02**
